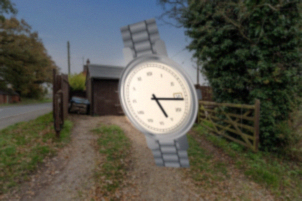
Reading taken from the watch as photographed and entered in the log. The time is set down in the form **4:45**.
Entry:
**5:16**
